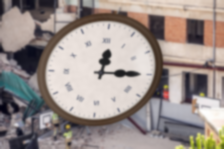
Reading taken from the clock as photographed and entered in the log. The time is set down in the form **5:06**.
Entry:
**12:15**
